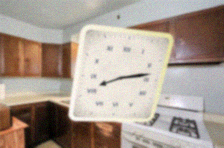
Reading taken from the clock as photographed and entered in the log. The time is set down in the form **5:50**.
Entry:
**8:13**
